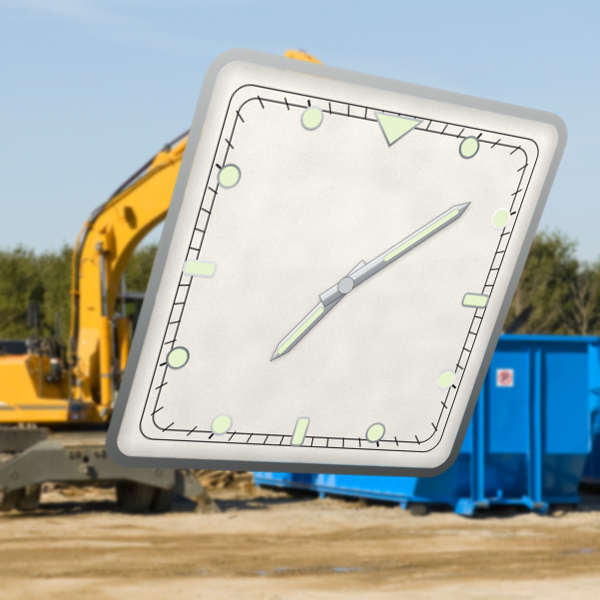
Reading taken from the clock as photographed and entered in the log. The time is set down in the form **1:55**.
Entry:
**7:08**
